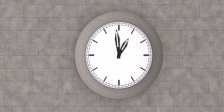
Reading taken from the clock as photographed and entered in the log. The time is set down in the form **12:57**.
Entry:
**12:59**
